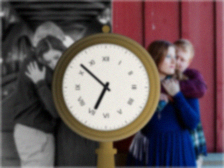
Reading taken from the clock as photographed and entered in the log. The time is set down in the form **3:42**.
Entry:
**6:52**
